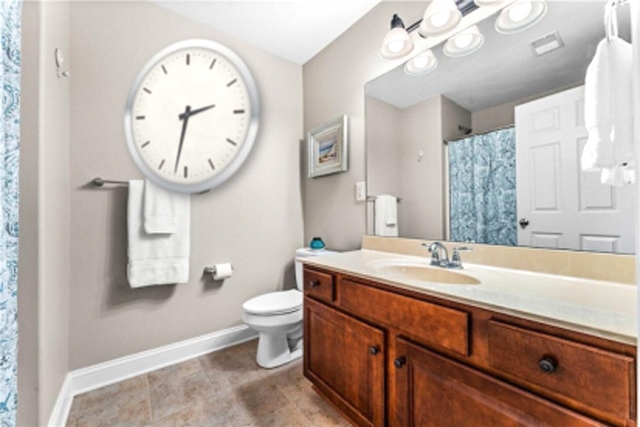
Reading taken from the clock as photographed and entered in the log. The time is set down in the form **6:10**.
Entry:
**2:32**
